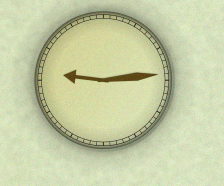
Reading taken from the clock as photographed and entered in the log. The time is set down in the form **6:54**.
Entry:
**9:14**
